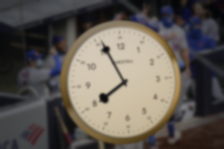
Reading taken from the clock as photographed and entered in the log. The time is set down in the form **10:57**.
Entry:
**7:56**
